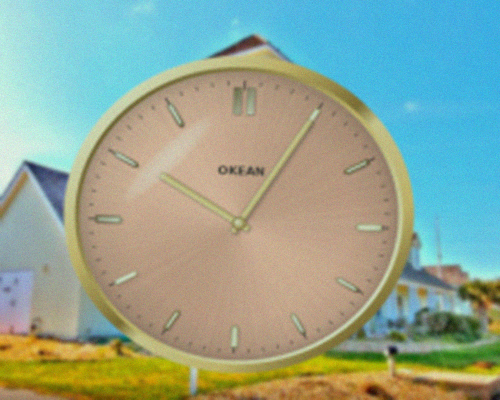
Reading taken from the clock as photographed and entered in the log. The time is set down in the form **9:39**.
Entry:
**10:05**
